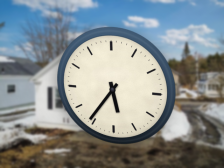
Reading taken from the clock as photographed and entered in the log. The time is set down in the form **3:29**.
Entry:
**5:36**
